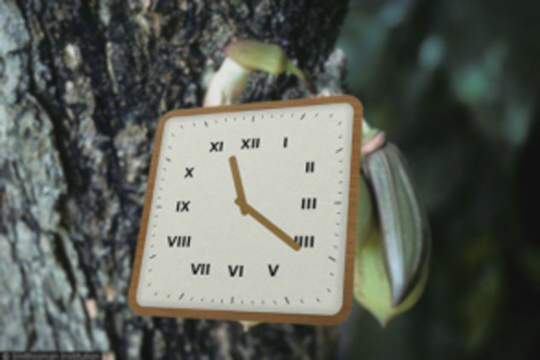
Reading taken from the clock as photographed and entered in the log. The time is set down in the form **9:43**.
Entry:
**11:21**
